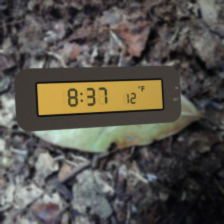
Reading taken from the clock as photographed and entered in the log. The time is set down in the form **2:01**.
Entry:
**8:37**
